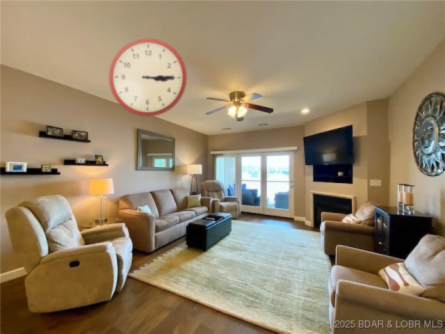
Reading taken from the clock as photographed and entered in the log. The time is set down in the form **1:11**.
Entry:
**3:15**
